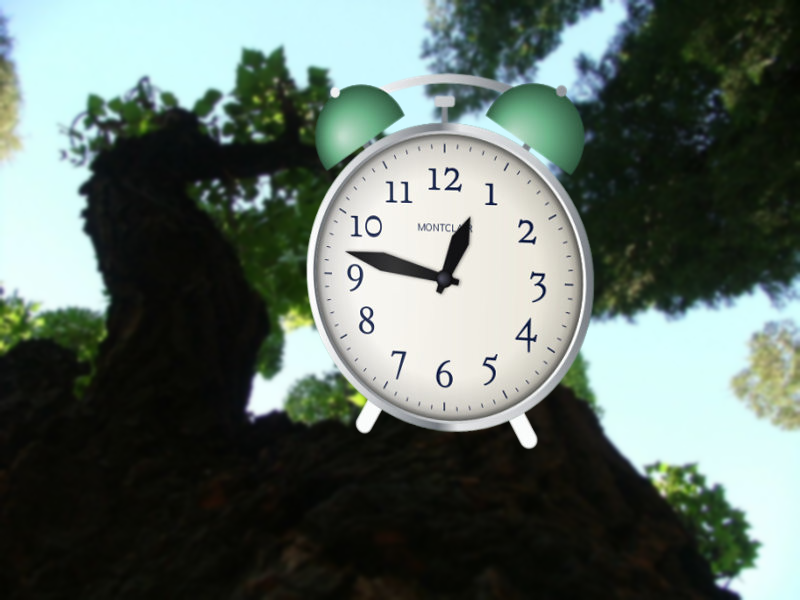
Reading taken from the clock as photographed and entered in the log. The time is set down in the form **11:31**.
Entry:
**12:47**
